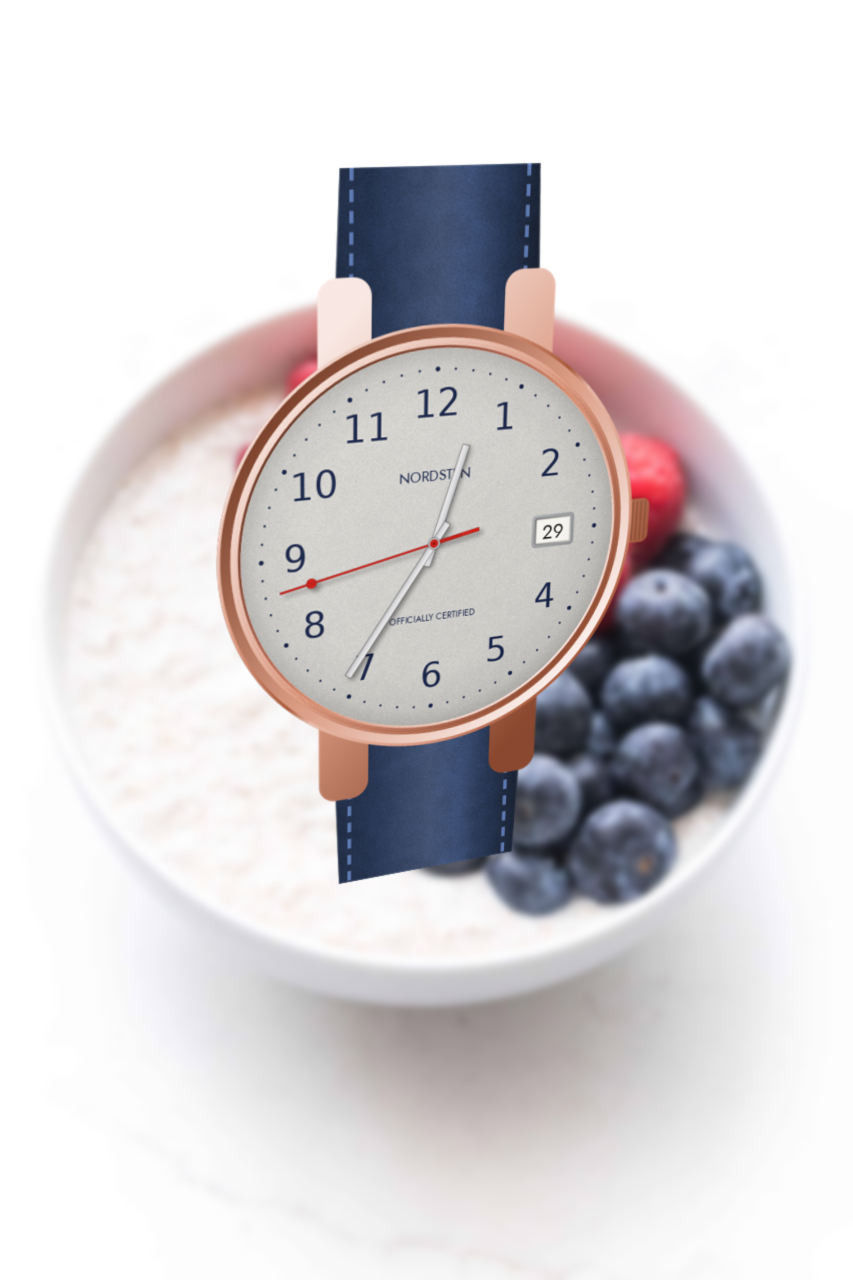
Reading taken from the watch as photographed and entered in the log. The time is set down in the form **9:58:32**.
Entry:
**12:35:43**
